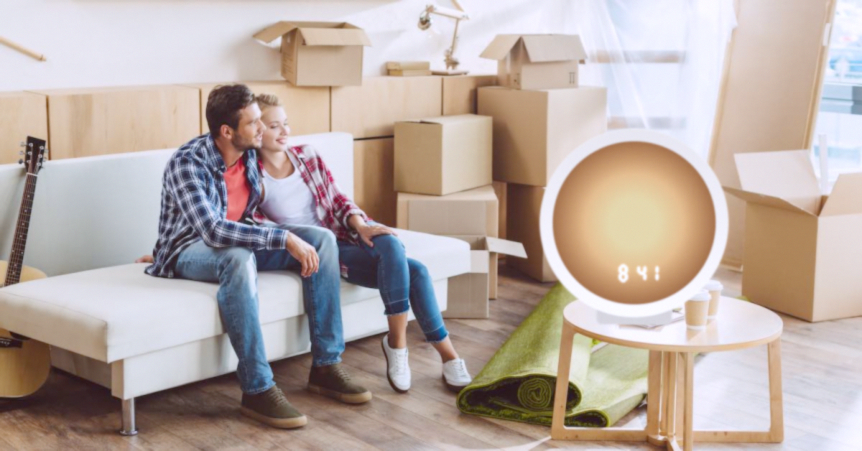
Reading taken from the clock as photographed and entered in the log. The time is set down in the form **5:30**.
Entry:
**8:41**
